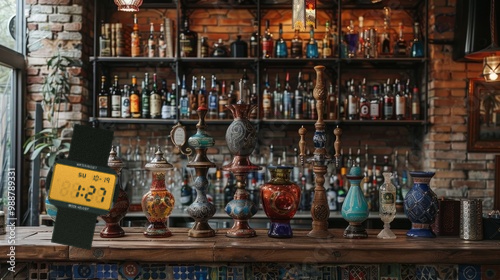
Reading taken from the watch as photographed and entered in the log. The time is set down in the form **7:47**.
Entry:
**1:27**
